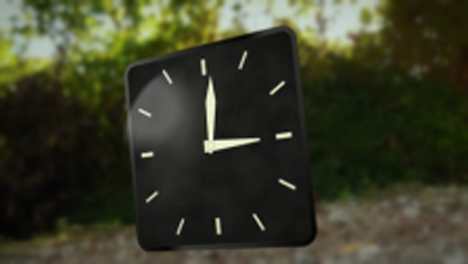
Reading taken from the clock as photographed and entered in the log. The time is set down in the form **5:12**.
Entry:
**3:01**
